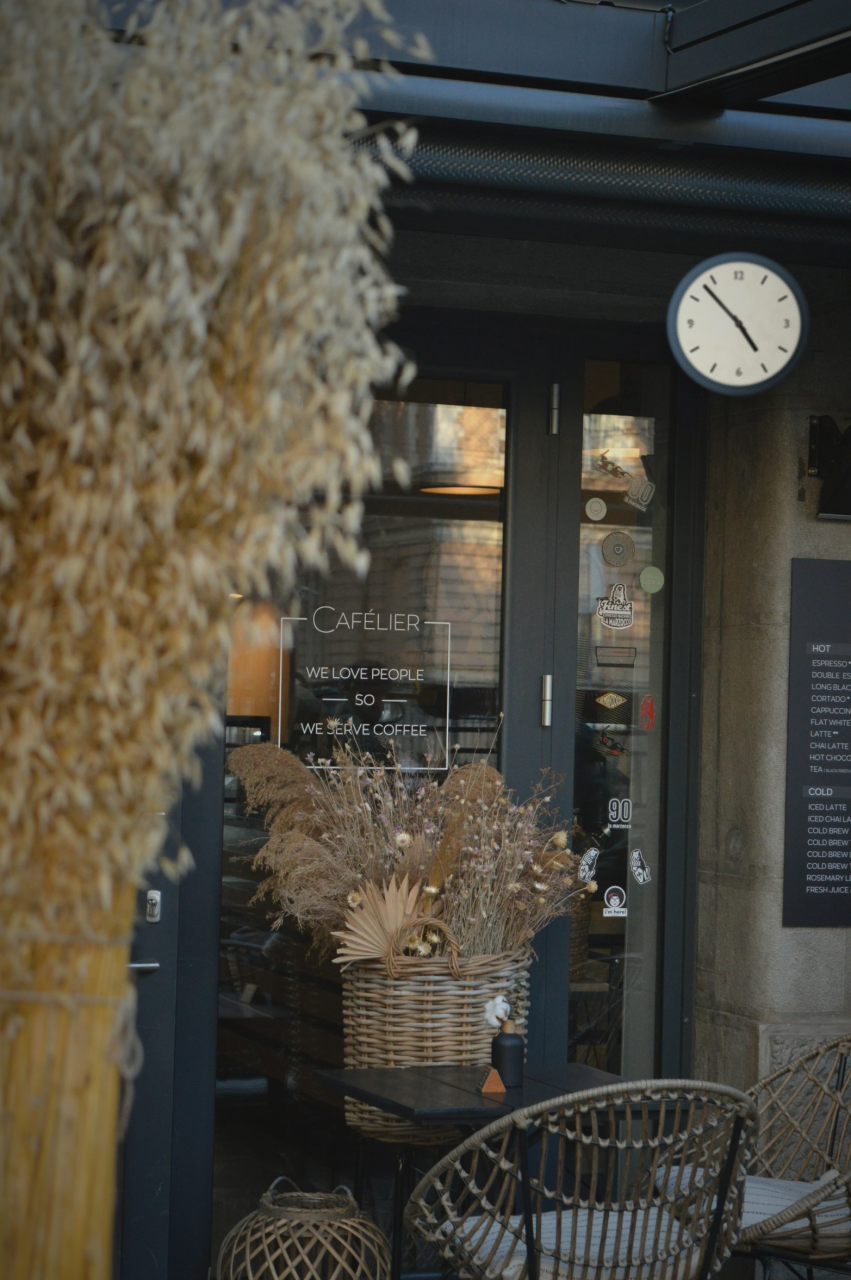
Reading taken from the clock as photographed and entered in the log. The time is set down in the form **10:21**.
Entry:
**4:53**
